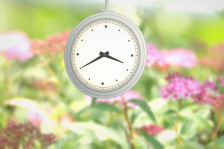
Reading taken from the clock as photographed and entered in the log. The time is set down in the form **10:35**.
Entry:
**3:40**
